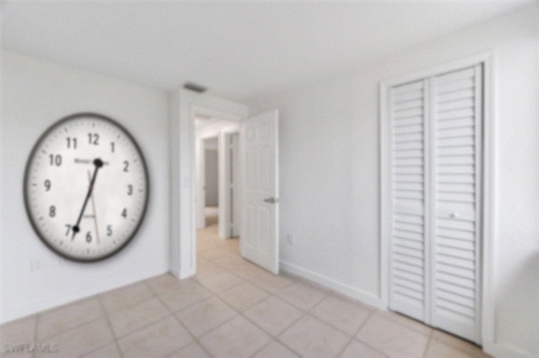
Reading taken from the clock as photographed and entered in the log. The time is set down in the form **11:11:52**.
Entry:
**12:33:28**
